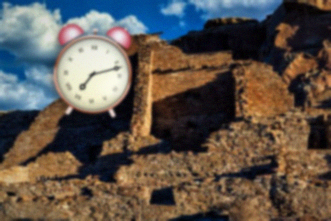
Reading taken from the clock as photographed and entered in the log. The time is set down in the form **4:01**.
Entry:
**7:12**
